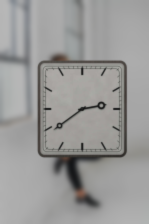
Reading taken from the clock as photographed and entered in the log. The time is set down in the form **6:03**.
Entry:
**2:39**
